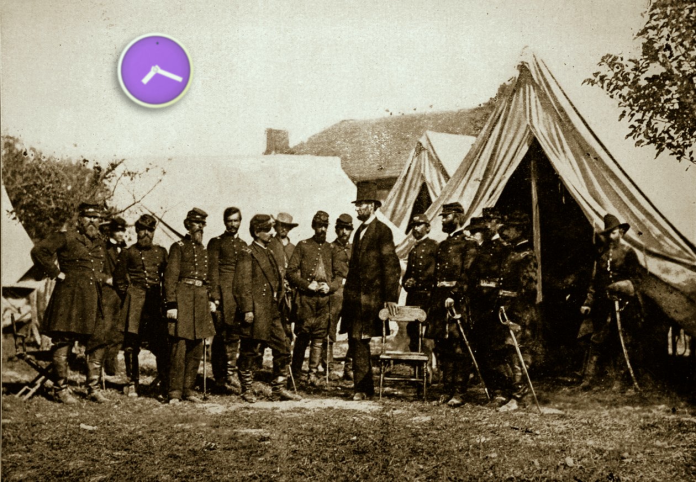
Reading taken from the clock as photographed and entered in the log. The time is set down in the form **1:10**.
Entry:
**7:18**
